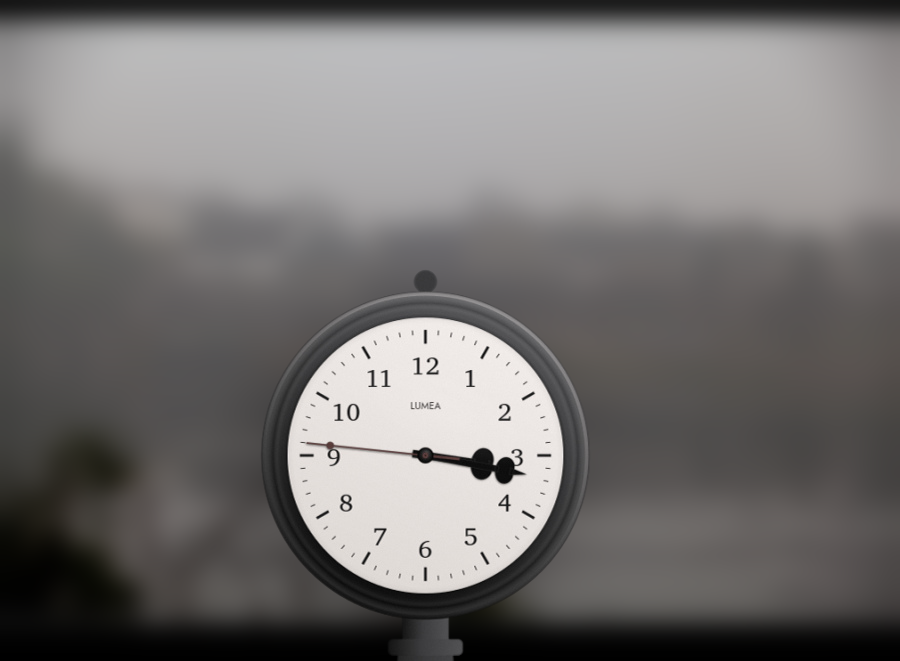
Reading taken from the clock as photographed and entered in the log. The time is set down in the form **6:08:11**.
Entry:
**3:16:46**
